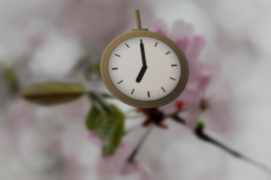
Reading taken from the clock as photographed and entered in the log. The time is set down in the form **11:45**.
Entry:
**7:00**
